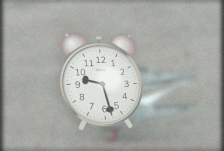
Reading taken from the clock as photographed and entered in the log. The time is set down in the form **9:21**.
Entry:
**9:28**
